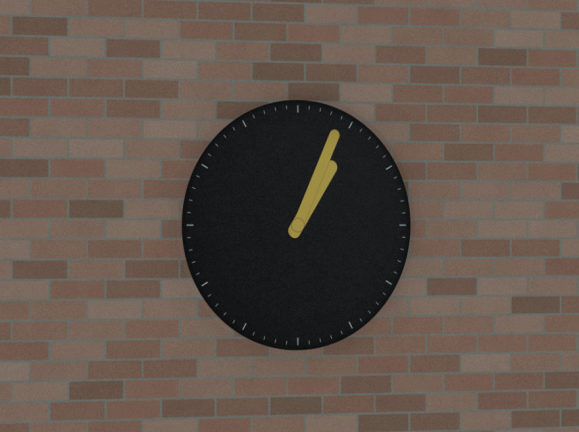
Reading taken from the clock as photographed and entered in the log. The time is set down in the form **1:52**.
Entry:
**1:04**
